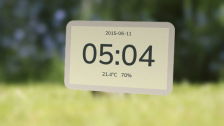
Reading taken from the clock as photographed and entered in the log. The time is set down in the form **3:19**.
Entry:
**5:04**
